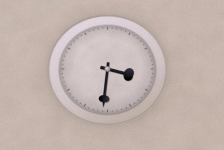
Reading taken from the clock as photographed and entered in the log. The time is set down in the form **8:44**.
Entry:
**3:31**
